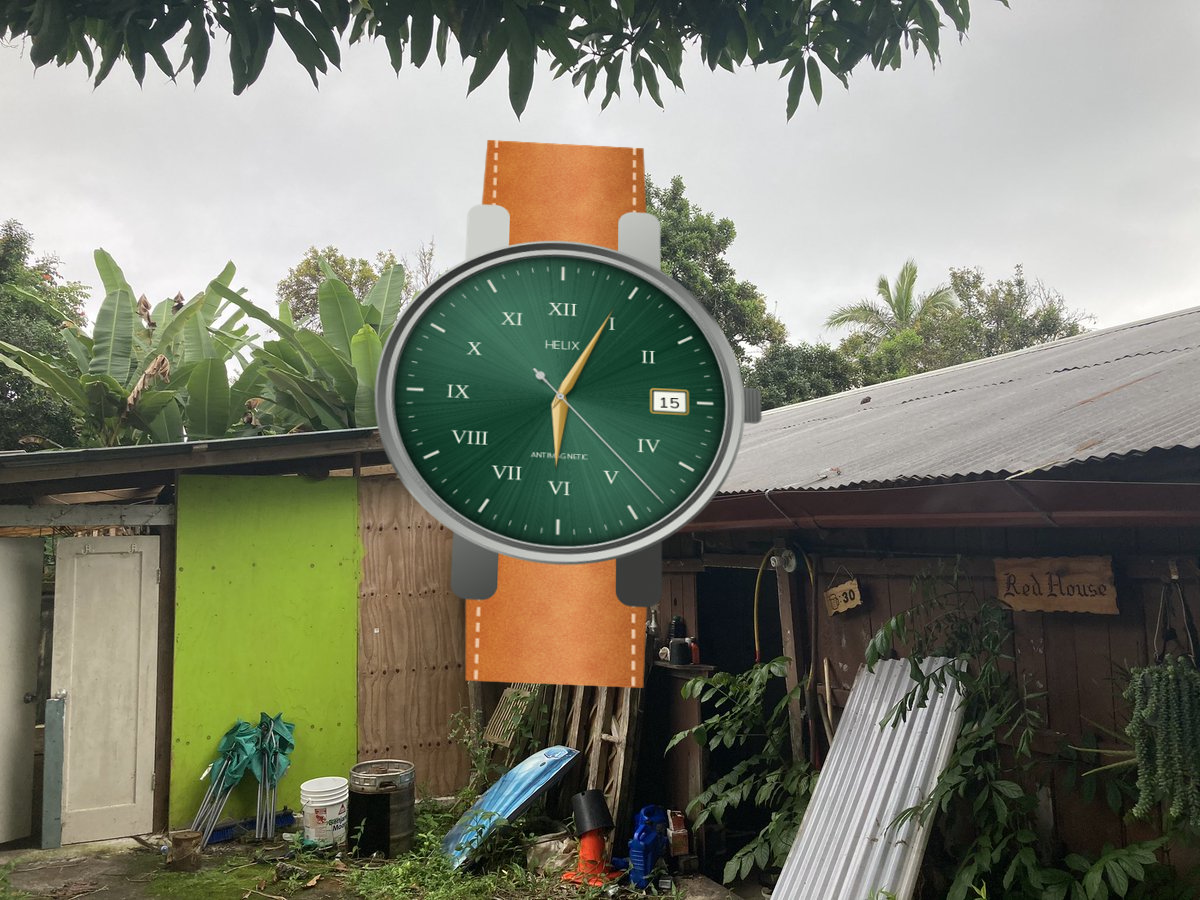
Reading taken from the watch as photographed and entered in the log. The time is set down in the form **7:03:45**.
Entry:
**6:04:23**
